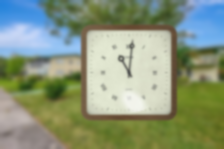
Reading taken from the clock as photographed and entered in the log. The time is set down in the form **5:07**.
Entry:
**11:01**
